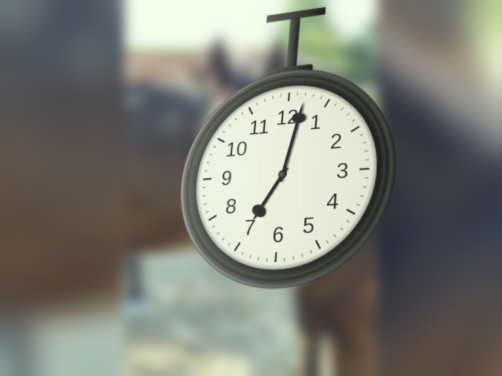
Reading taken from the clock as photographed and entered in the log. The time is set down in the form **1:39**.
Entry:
**7:02**
